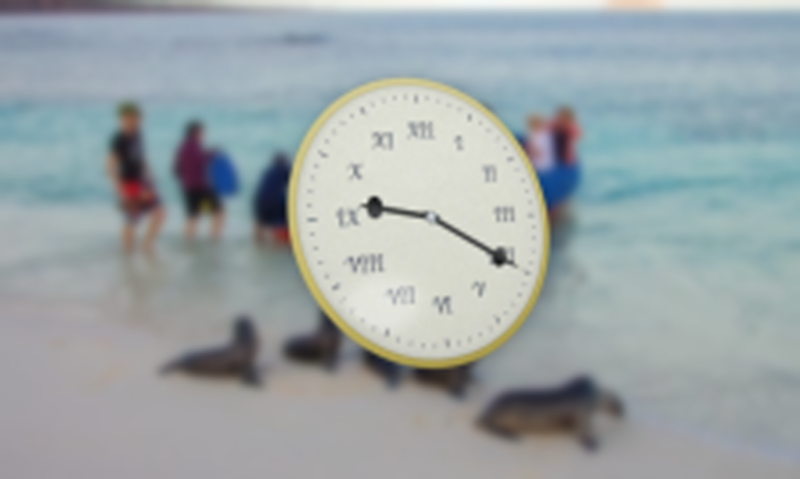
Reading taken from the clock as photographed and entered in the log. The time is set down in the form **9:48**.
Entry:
**9:20**
